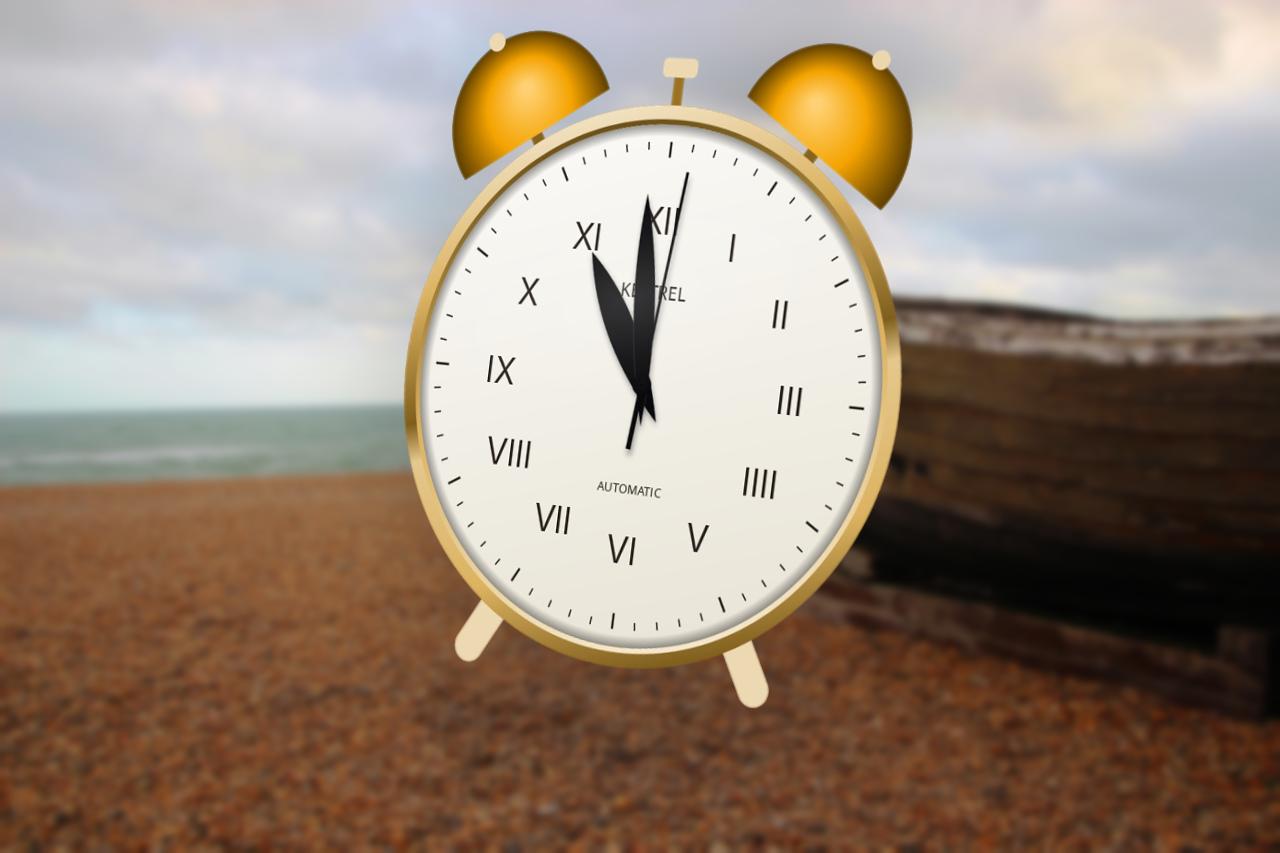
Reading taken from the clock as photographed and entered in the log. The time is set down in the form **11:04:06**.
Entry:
**10:59:01**
